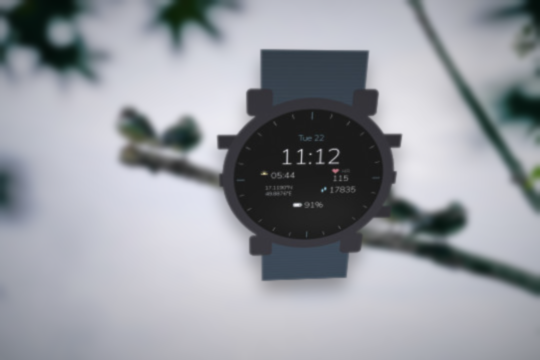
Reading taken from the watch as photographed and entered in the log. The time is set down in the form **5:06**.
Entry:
**11:12**
